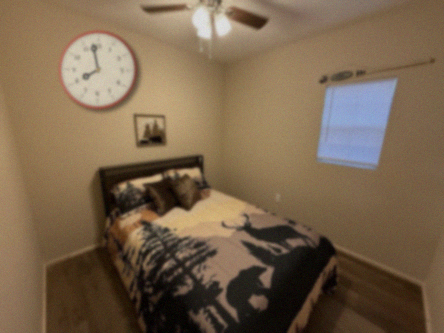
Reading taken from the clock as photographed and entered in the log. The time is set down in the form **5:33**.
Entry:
**7:58**
